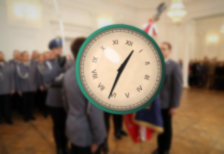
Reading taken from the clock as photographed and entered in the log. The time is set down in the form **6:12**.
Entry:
**12:31**
